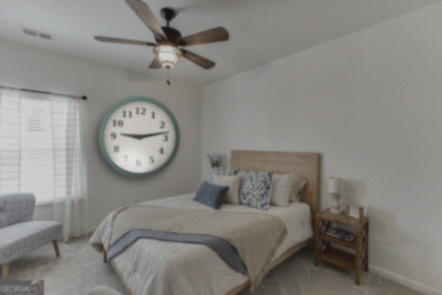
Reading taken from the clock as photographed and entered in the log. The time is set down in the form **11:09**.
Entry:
**9:13**
